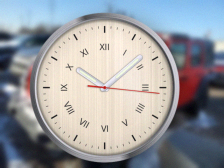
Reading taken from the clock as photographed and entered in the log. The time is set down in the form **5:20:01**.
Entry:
**10:08:16**
